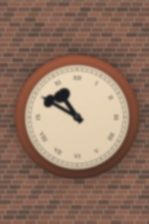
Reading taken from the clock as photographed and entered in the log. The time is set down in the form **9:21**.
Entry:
**10:50**
